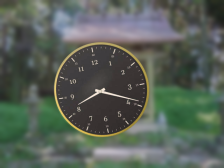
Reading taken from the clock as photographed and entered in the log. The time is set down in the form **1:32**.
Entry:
**8:19**
